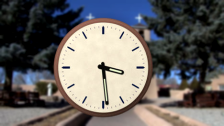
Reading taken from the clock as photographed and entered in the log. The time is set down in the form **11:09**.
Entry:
**3:29**
